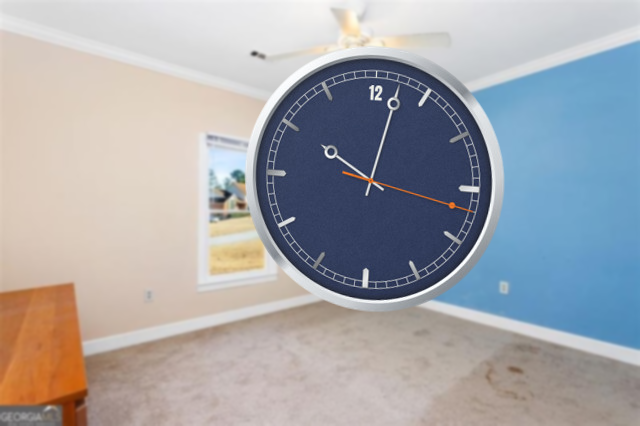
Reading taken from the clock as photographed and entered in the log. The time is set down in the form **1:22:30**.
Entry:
**10:02:17**
